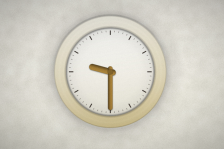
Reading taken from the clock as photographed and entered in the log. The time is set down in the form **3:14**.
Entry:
**9:30**
